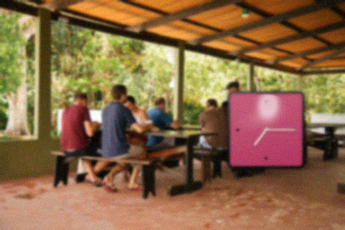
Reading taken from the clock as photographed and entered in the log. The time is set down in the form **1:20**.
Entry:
**7:15**
